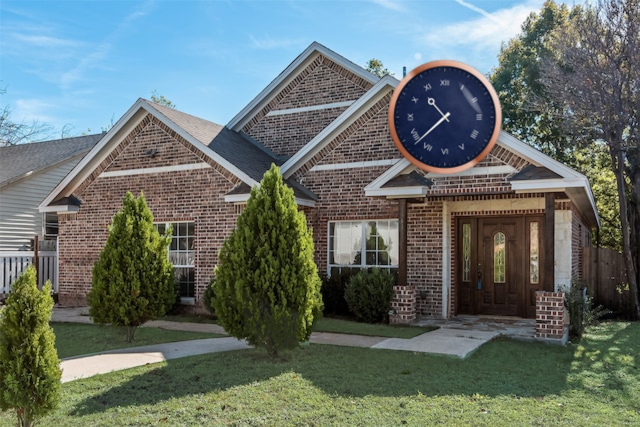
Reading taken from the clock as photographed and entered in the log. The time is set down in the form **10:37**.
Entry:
**10:38**
